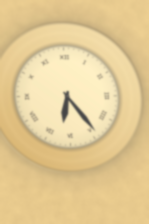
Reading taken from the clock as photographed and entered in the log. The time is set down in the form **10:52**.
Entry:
**6:24**
